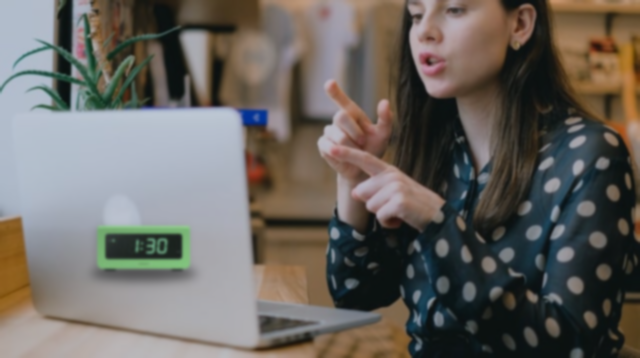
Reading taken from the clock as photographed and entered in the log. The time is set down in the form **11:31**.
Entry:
**1:30**
